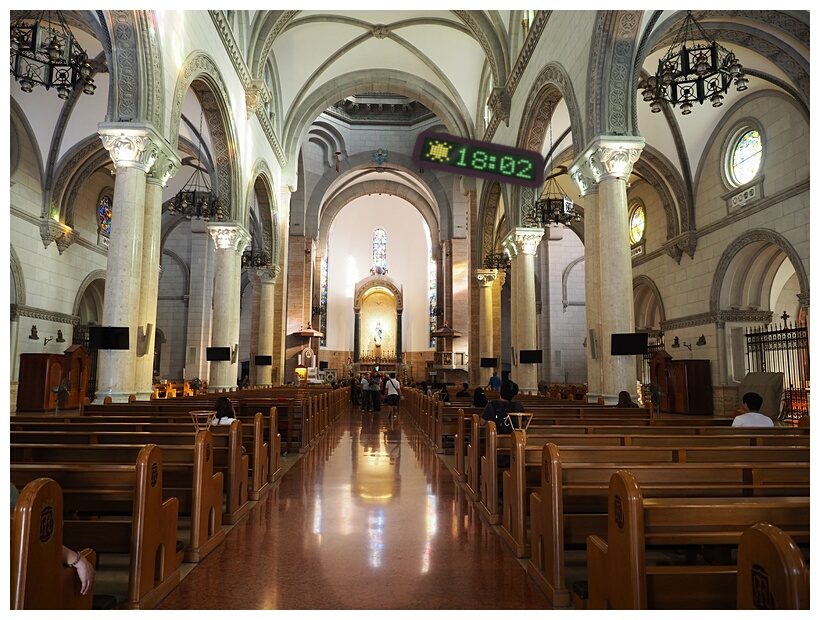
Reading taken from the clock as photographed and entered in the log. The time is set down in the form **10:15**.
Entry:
**18:02**
